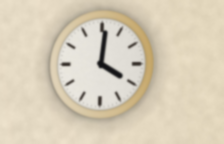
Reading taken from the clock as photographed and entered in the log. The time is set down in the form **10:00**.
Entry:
**4:01**
